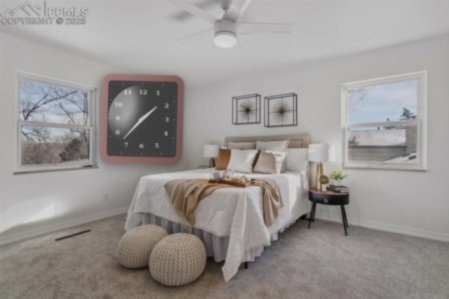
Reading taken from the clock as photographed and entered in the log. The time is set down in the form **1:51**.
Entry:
**1:37**
